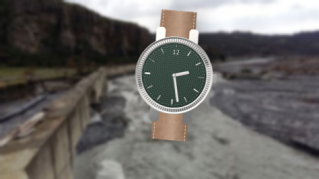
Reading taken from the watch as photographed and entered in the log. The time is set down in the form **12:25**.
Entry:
**2:28**
